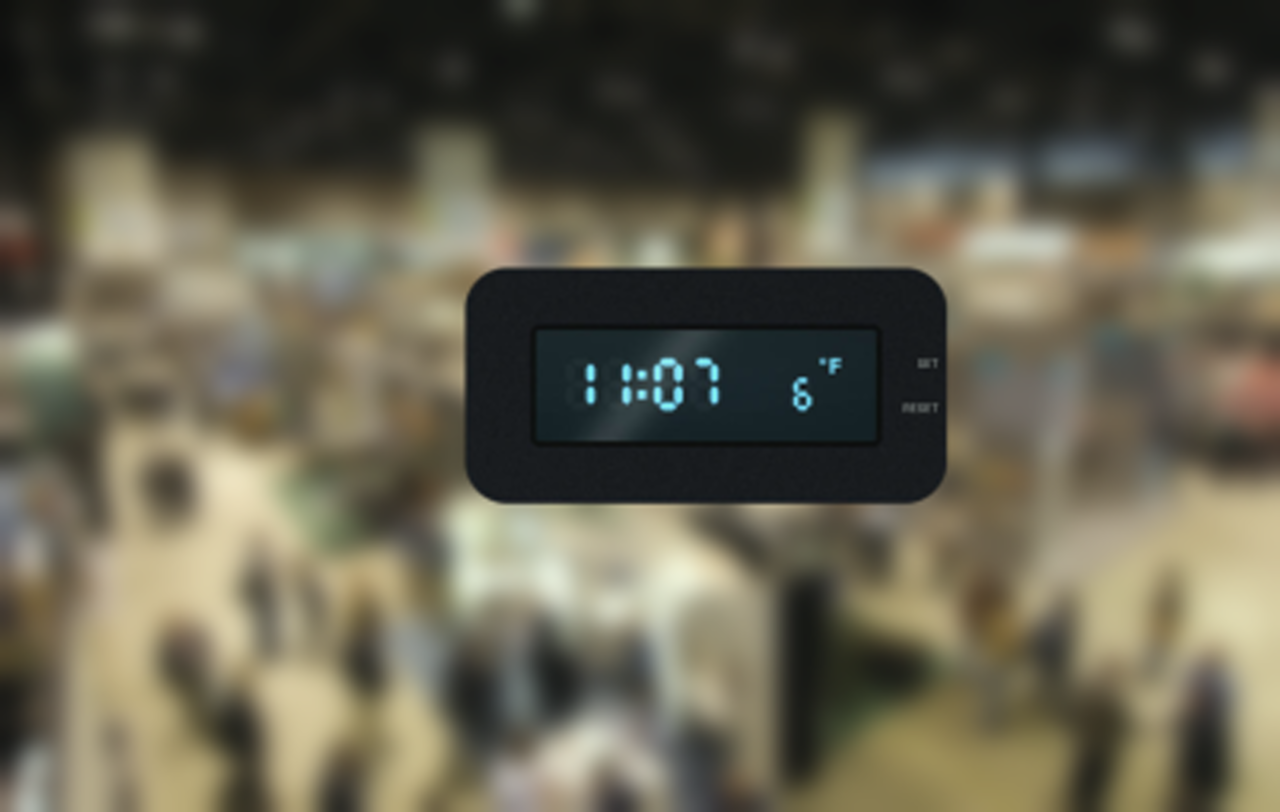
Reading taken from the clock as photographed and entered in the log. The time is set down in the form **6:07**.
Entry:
**11:07**
